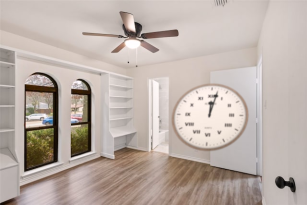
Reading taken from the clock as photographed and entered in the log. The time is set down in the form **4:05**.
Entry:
**12:02**
